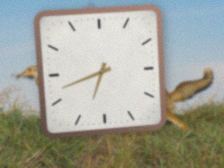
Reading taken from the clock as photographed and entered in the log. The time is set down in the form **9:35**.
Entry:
**6:42**
